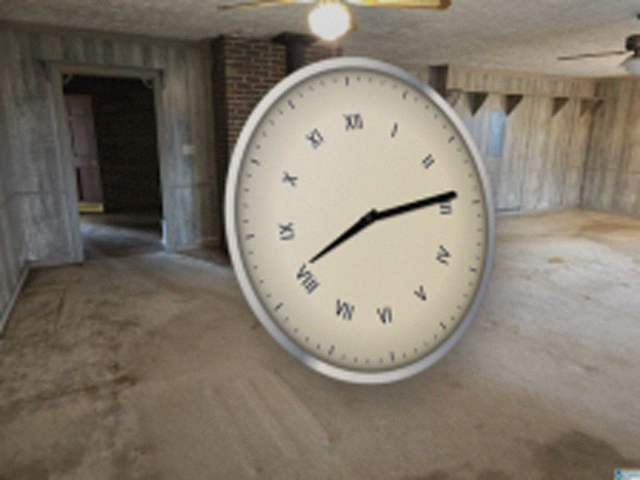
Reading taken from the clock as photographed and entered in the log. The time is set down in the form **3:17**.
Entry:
**8:14**
